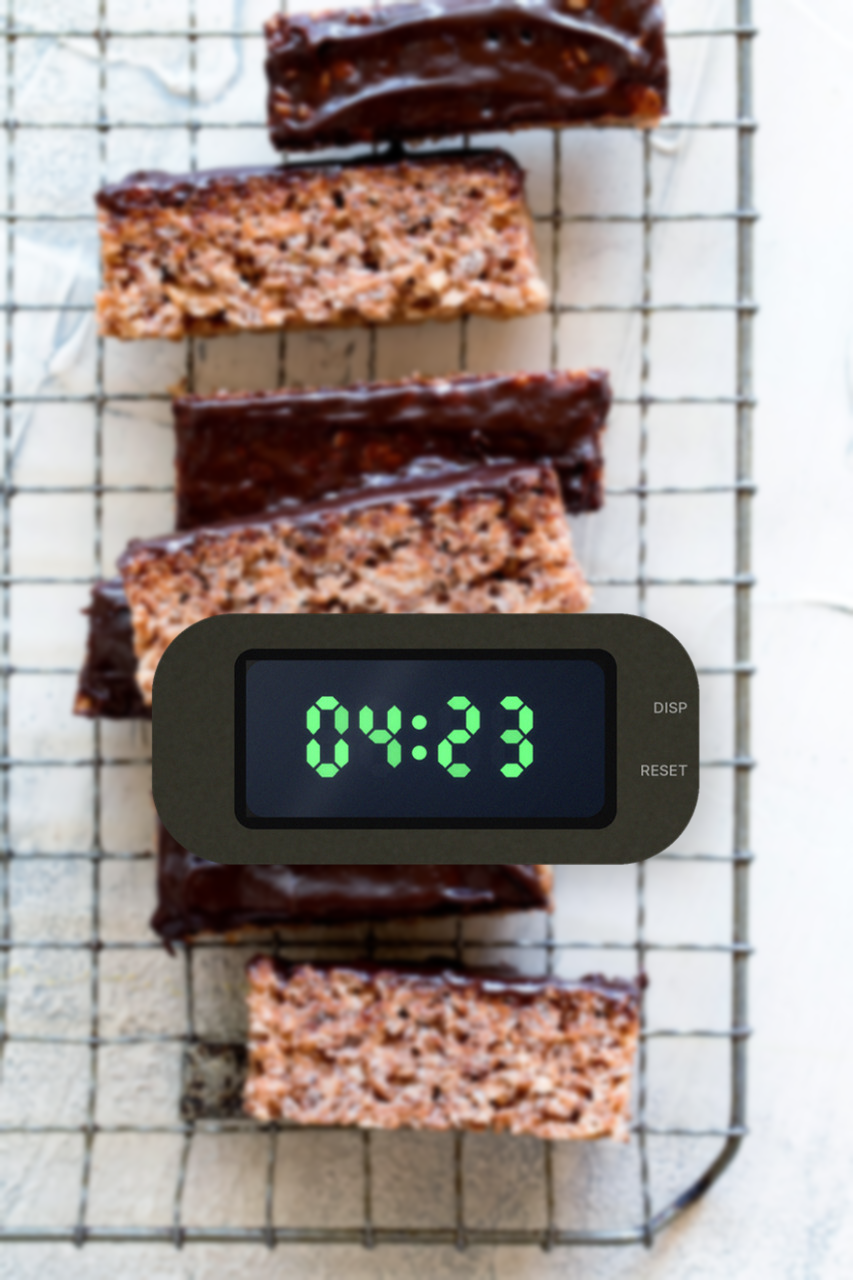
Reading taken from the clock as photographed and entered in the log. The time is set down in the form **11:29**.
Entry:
**4:23**
